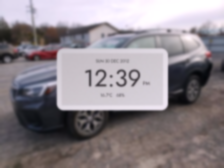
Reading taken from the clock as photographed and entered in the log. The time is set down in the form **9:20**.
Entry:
**12:39**
